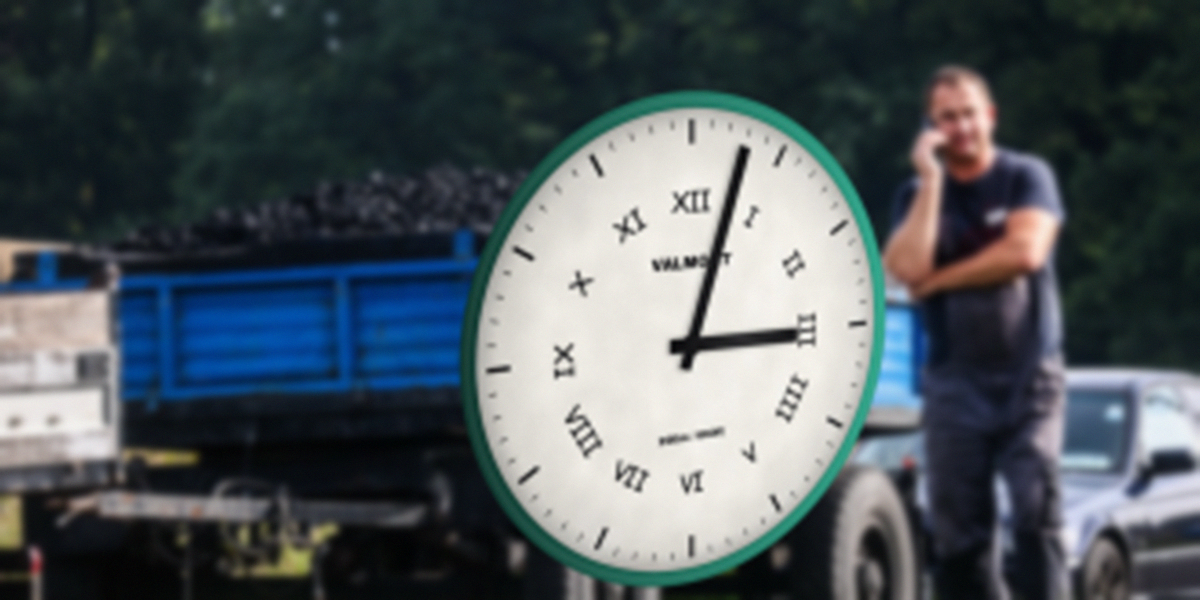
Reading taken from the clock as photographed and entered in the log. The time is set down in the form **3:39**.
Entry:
**3:03**
